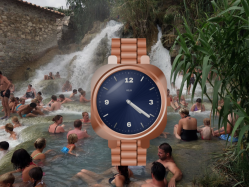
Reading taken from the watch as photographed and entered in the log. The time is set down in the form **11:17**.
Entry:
**4:21**
